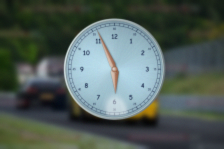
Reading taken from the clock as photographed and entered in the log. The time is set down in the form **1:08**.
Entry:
**5:56**
